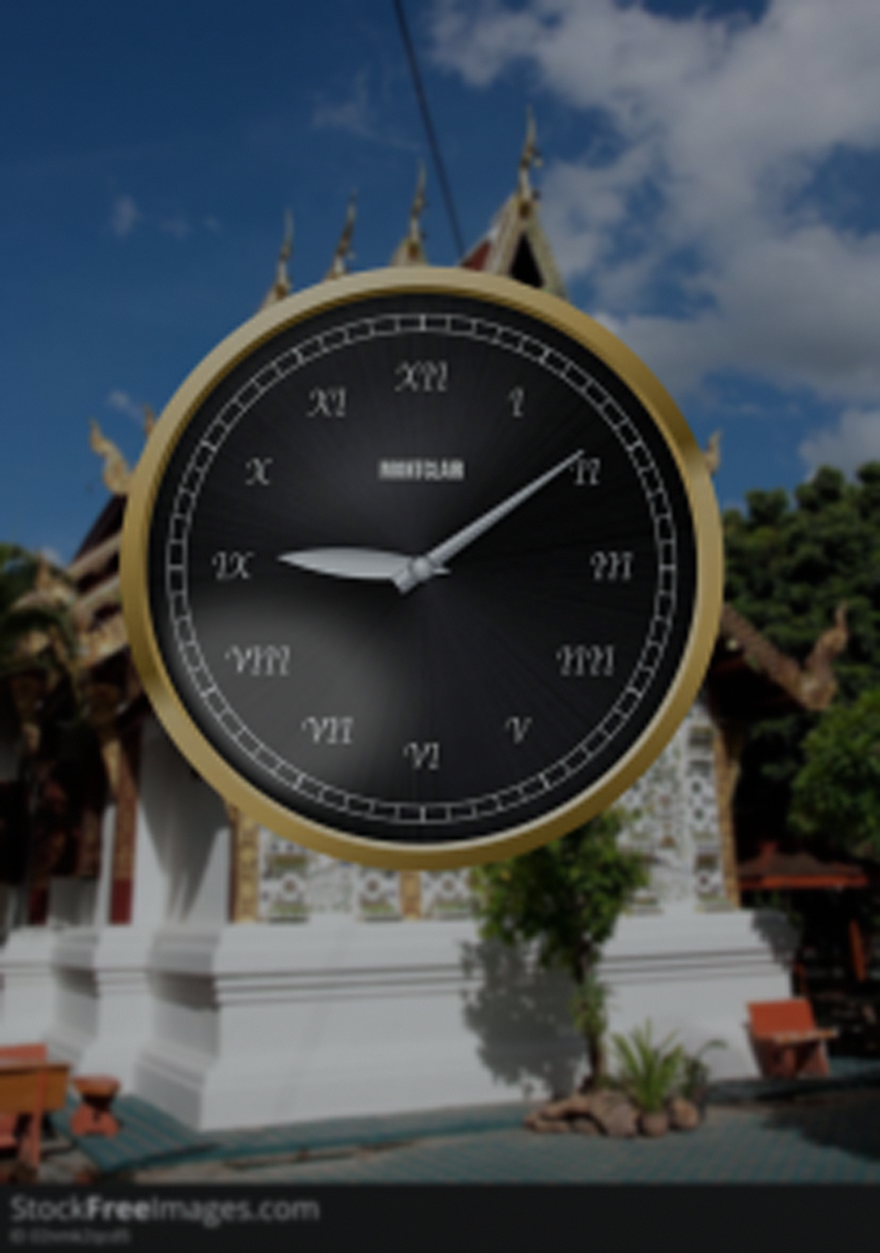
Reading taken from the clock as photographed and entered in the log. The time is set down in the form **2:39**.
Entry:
**9:09**
